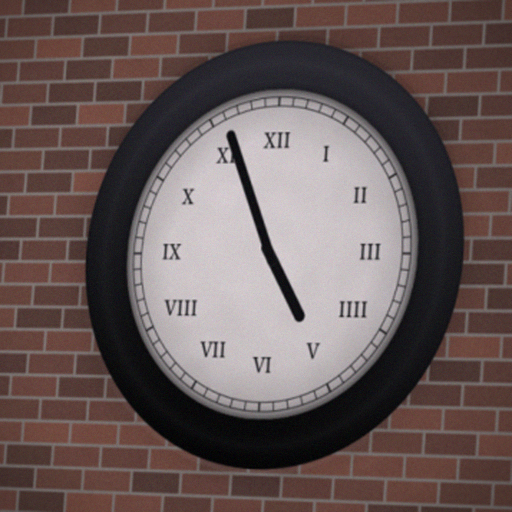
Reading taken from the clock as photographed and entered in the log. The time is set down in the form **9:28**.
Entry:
**4:56**
